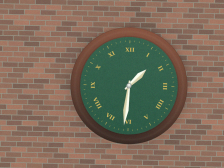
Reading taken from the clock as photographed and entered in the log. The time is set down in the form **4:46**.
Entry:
**1:31**
